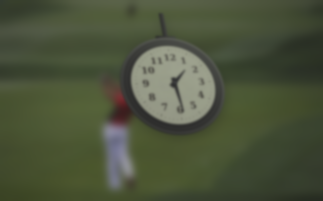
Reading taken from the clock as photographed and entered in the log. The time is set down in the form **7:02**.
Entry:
**1:29**
